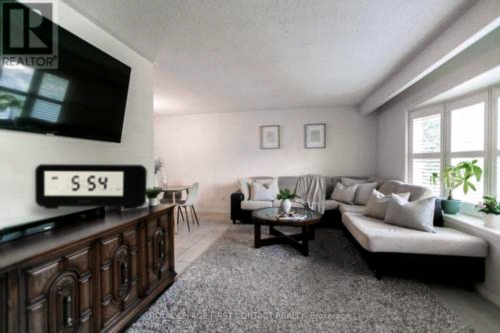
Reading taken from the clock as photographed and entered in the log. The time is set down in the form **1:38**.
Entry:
**5:54**
